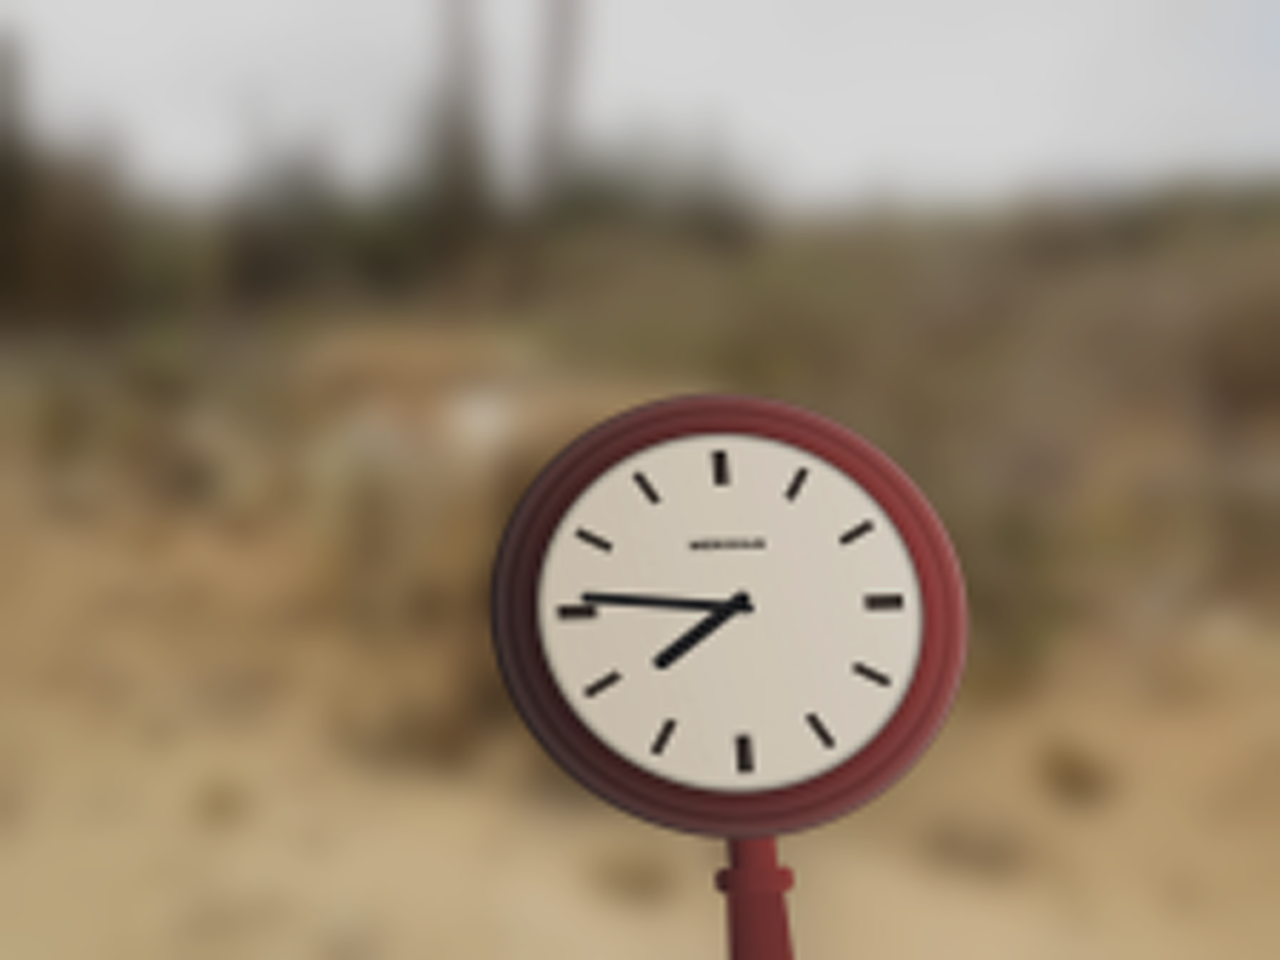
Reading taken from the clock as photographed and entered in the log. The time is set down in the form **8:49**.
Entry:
**7:46**
